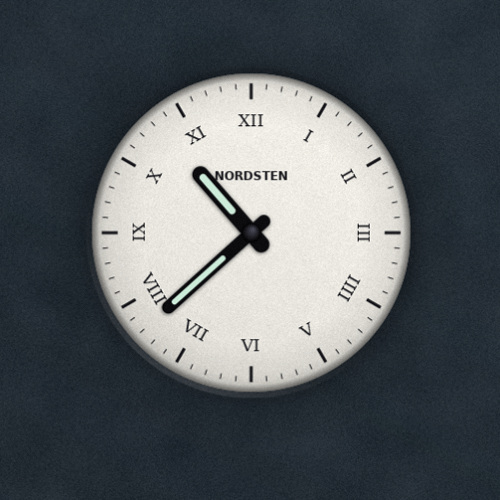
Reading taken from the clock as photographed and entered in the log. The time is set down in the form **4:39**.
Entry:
**10:38**
